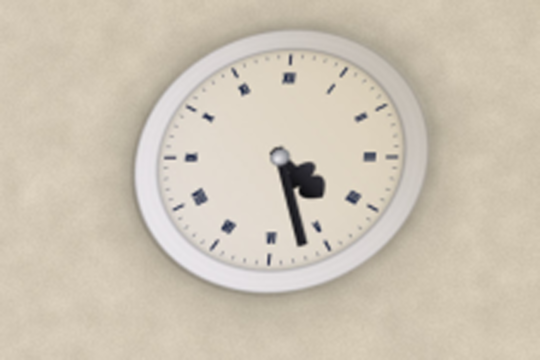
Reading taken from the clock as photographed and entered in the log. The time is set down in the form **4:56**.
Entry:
**4:27**
